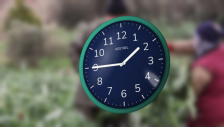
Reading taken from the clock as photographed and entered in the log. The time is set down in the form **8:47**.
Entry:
**1:45**
